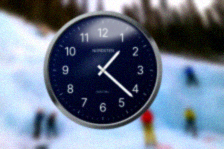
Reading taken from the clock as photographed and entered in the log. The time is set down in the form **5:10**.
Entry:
**1:22**
